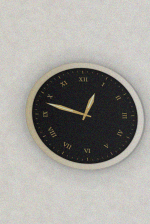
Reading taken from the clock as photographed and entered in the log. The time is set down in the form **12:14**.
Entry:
**12:48**
